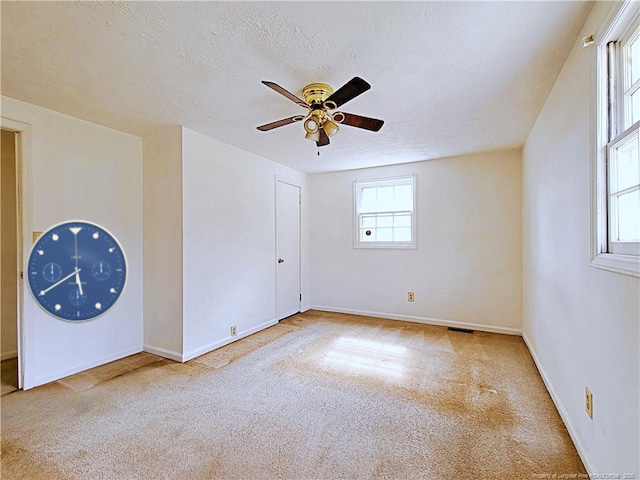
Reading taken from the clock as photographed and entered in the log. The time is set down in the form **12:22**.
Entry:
**5:40**
